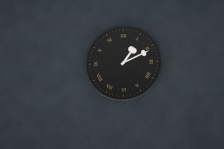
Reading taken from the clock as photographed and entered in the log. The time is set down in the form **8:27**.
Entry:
**1:11**
